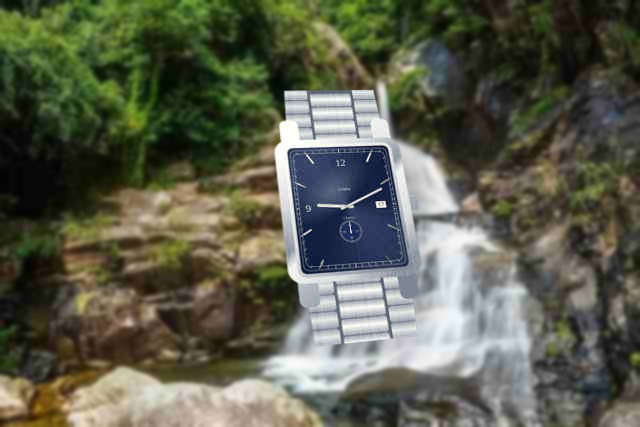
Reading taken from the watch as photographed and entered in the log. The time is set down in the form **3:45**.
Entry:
**9:11**
